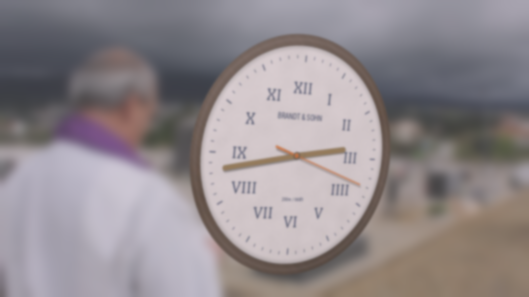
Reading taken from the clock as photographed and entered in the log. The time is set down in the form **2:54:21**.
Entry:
**2:43:18**
